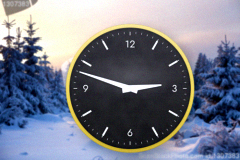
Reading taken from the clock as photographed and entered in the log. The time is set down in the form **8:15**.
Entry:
**2:48**
